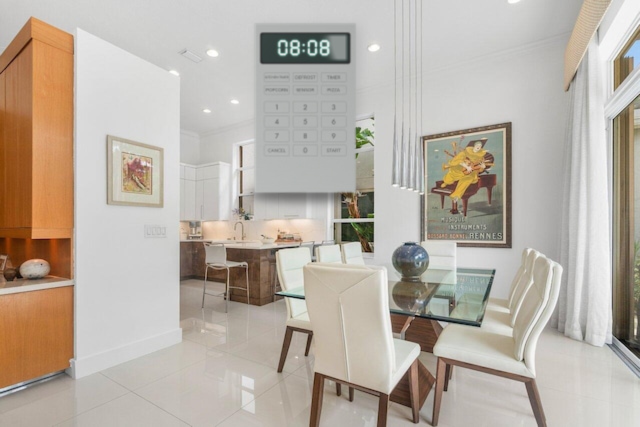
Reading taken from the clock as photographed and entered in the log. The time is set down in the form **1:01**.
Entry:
**8:08**
